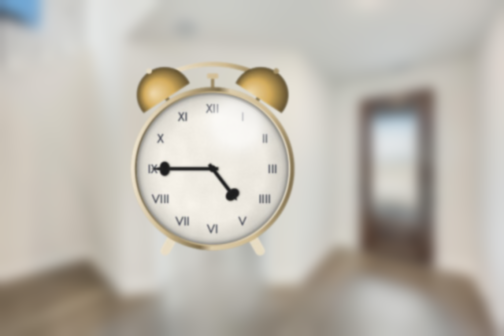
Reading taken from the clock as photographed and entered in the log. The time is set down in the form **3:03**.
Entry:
**4:45**
